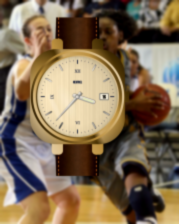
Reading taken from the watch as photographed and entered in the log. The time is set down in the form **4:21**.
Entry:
**3:37**
